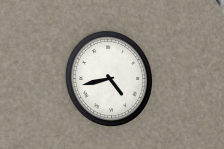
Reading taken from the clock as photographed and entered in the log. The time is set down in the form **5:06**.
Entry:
**4:43**
